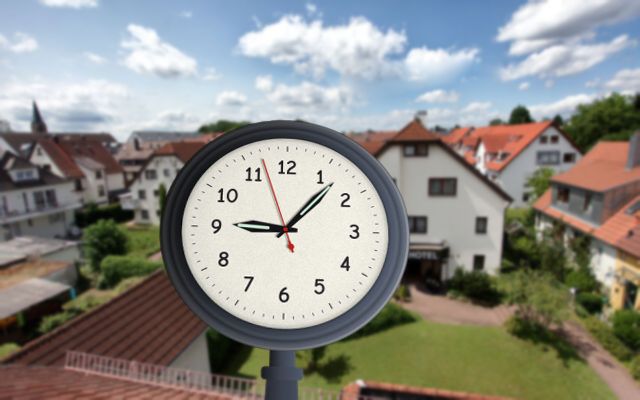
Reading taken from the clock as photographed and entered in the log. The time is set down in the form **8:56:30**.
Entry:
**9:06:57**
